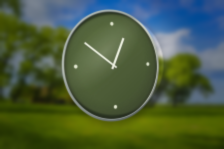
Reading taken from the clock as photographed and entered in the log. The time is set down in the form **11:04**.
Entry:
**12:51**
